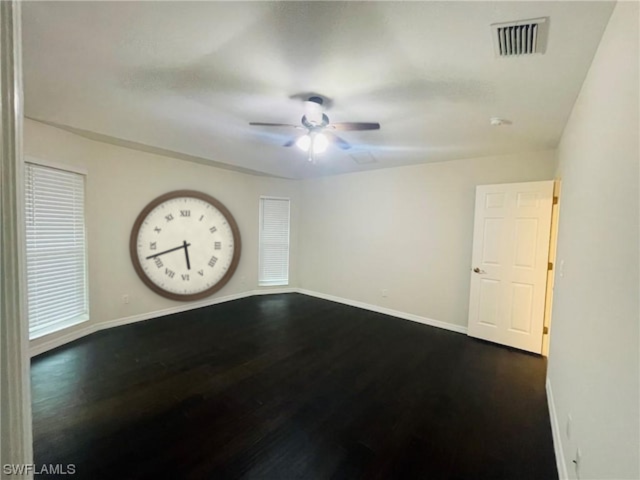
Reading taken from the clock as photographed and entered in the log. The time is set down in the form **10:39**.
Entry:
**5:42**
